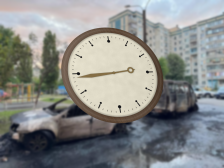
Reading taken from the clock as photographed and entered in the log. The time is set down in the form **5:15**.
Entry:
**2:44**
